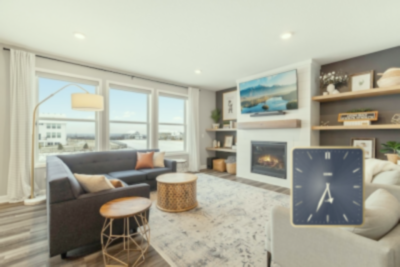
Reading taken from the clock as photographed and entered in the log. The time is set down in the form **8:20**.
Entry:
**5:34**
